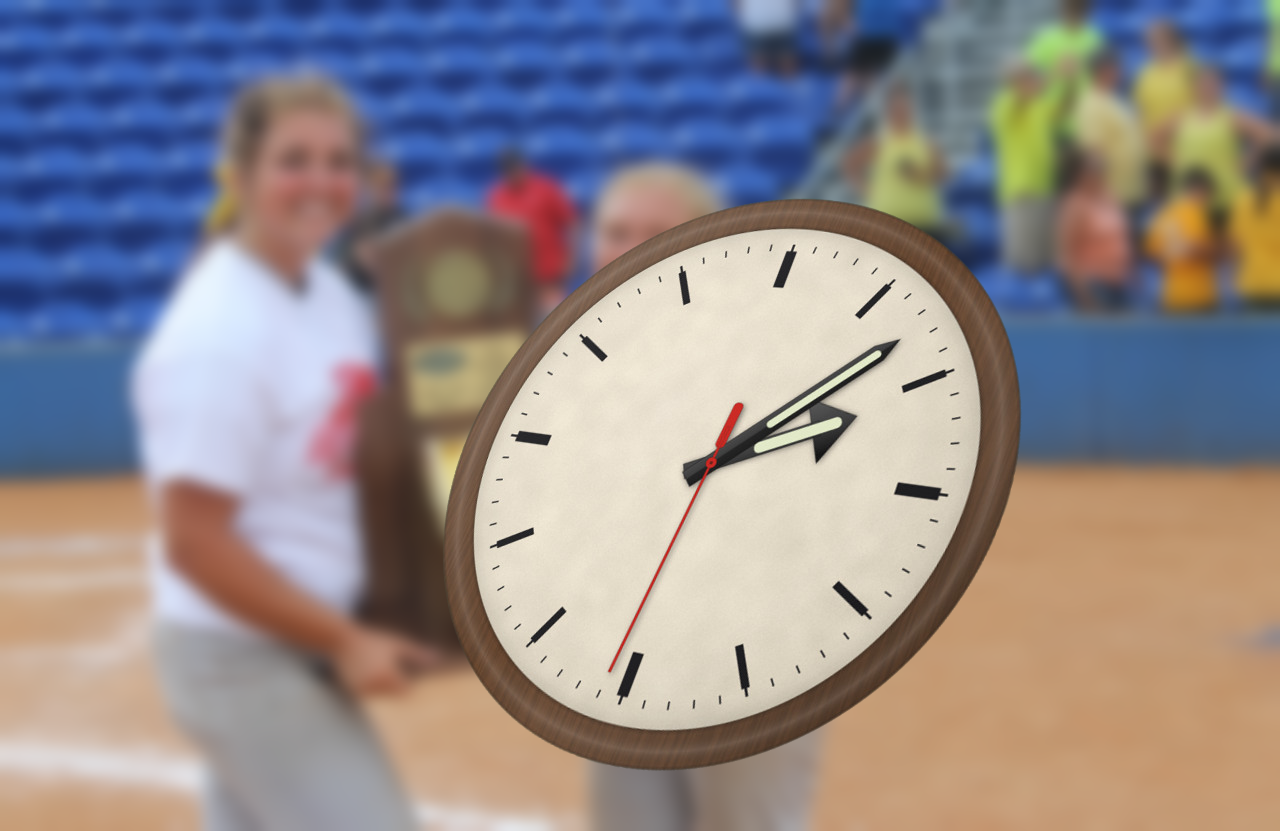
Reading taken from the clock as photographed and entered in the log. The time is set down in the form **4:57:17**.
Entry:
**2:07:31**
